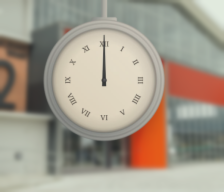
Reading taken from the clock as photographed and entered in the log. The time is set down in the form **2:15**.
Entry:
**12:00**
